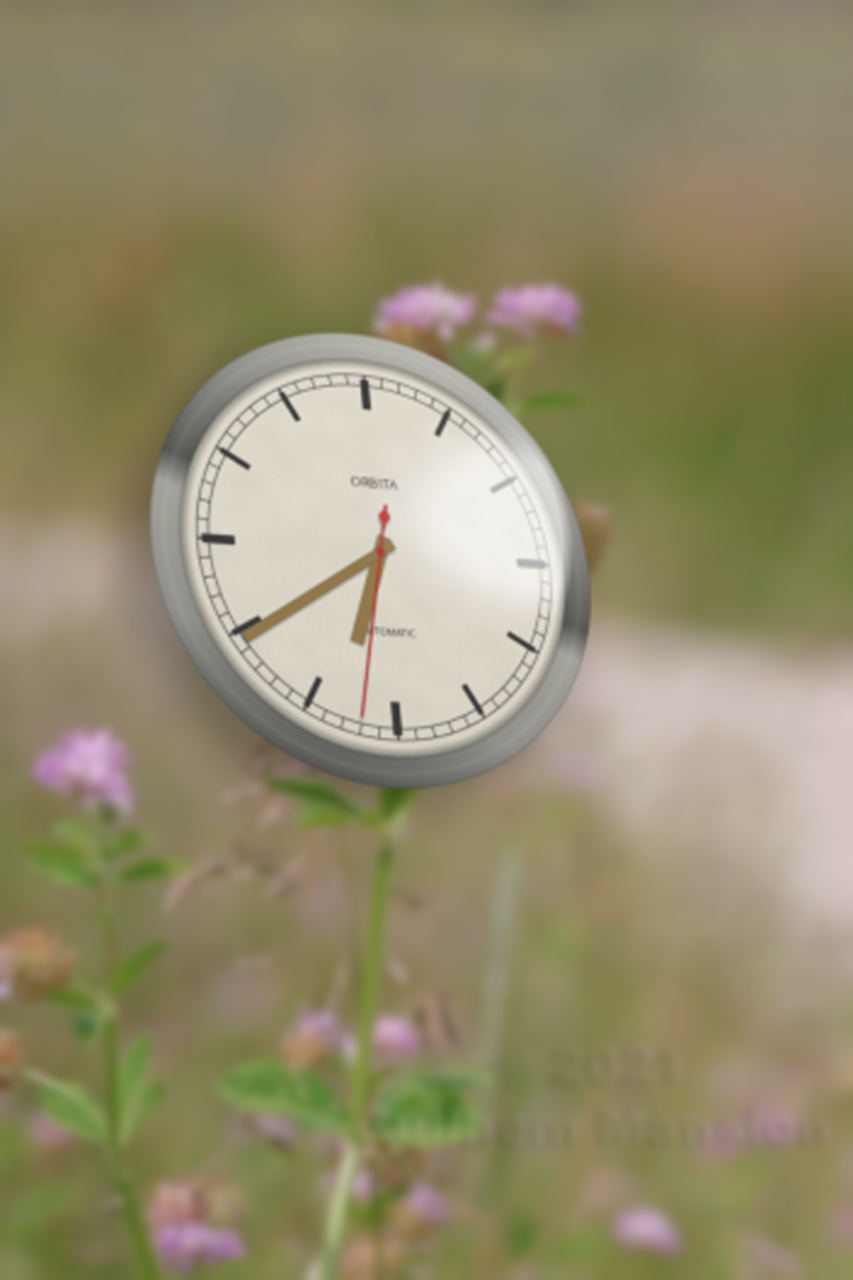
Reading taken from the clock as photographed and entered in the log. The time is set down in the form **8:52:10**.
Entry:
**6:39:32**
